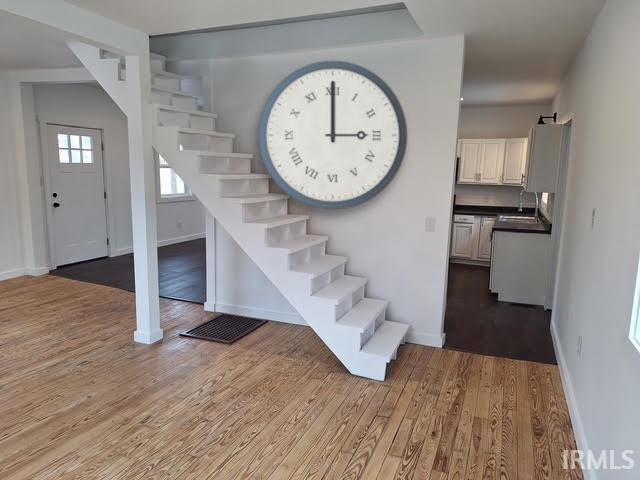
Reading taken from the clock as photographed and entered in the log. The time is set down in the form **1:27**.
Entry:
**3:00**
